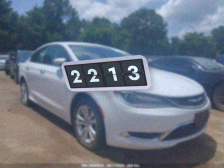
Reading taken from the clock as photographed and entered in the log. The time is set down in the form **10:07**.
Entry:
**22:13**
